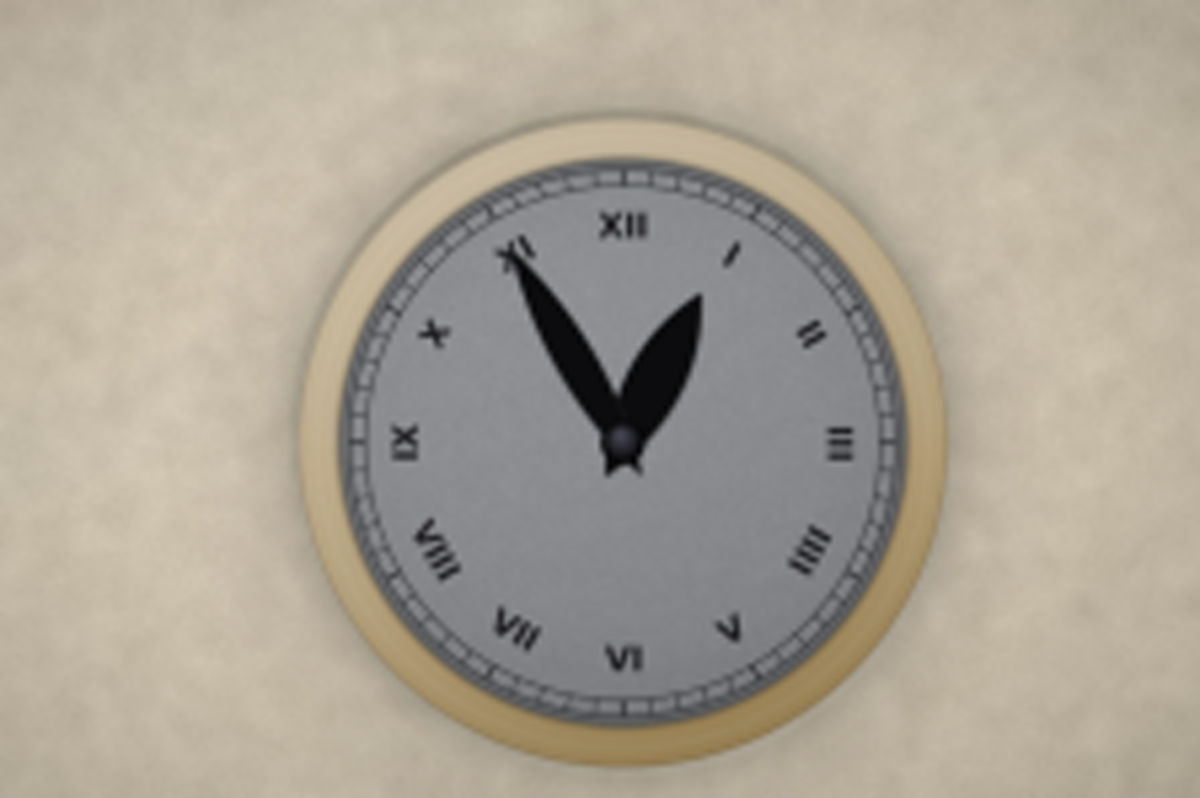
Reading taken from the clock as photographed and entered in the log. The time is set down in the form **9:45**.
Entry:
**12:55**
